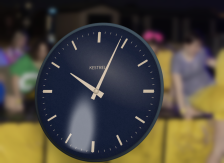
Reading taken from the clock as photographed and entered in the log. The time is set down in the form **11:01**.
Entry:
**10:04**
